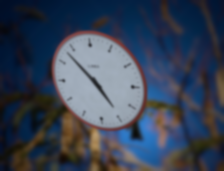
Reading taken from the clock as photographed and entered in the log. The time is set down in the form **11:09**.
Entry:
**4:53**
